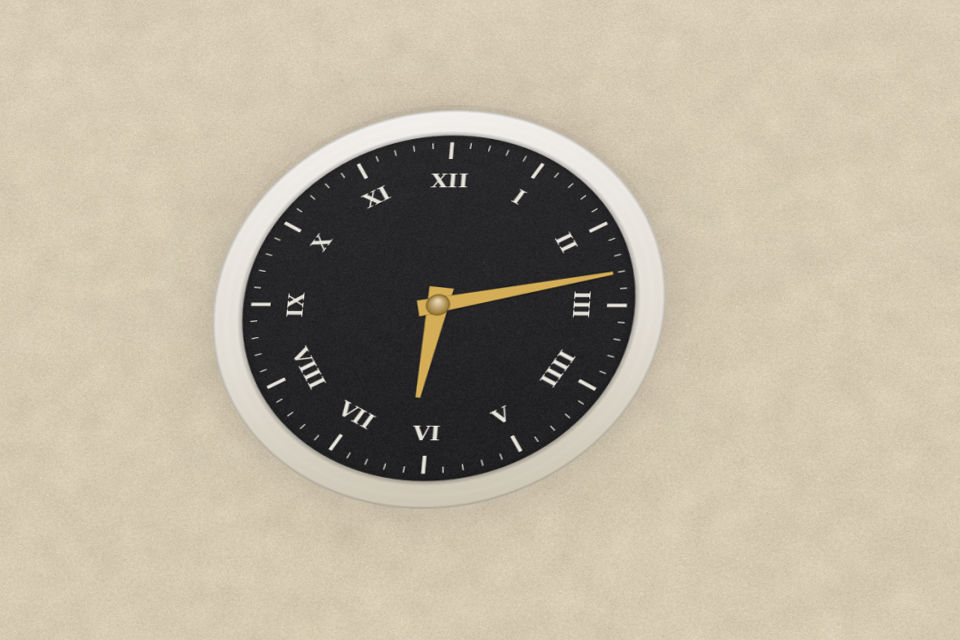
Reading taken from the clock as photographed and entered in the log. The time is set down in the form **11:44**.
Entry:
**6:13**
